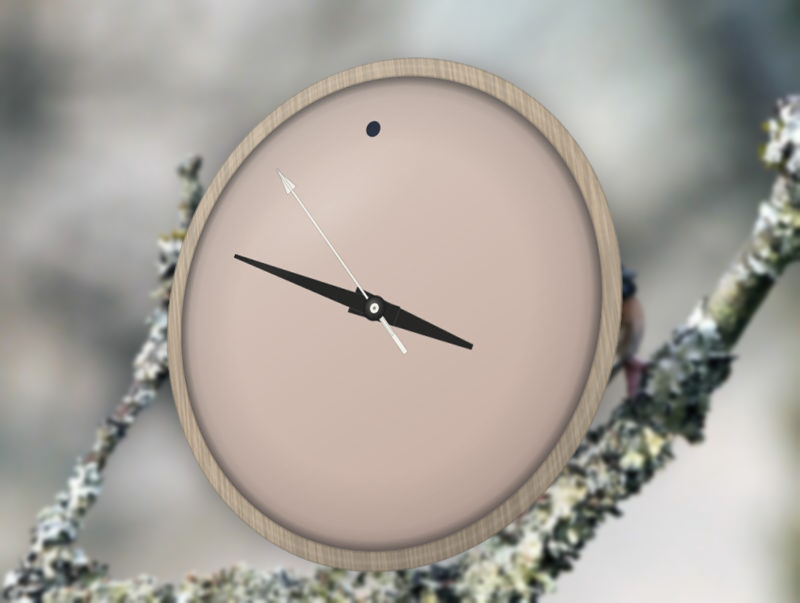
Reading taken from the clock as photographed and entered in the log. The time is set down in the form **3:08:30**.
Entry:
**3:48:54**
